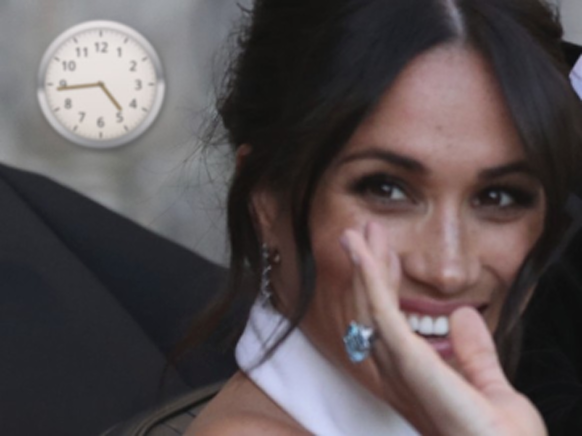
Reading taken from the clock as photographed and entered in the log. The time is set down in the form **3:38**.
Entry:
**4:44**
